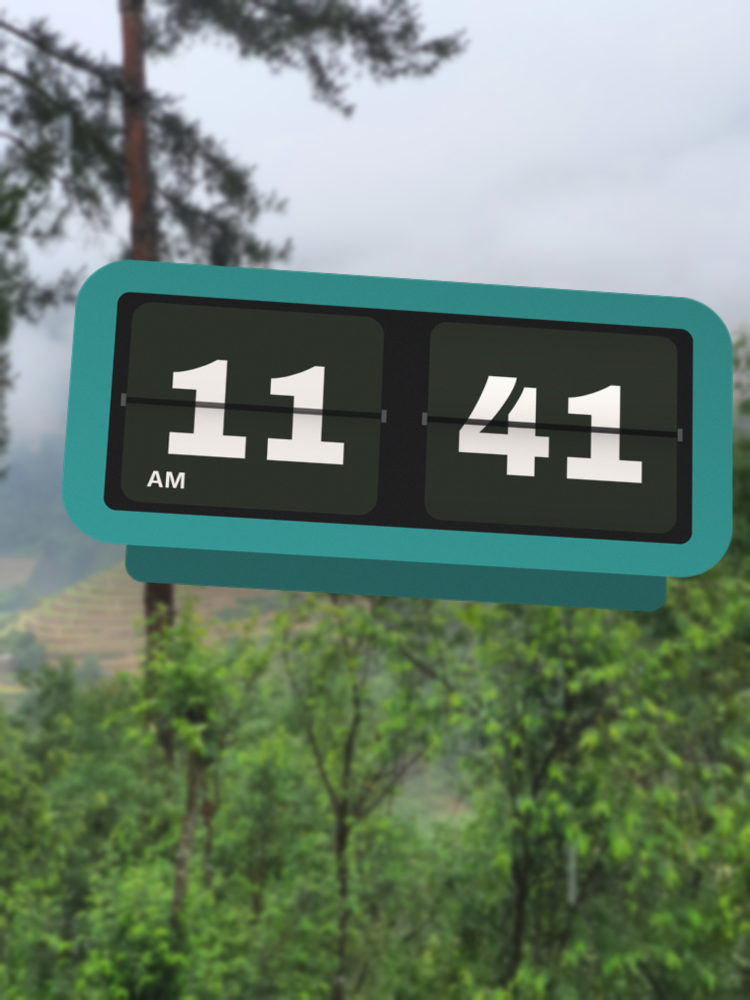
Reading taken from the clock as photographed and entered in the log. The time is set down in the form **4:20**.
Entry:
**11:41**
